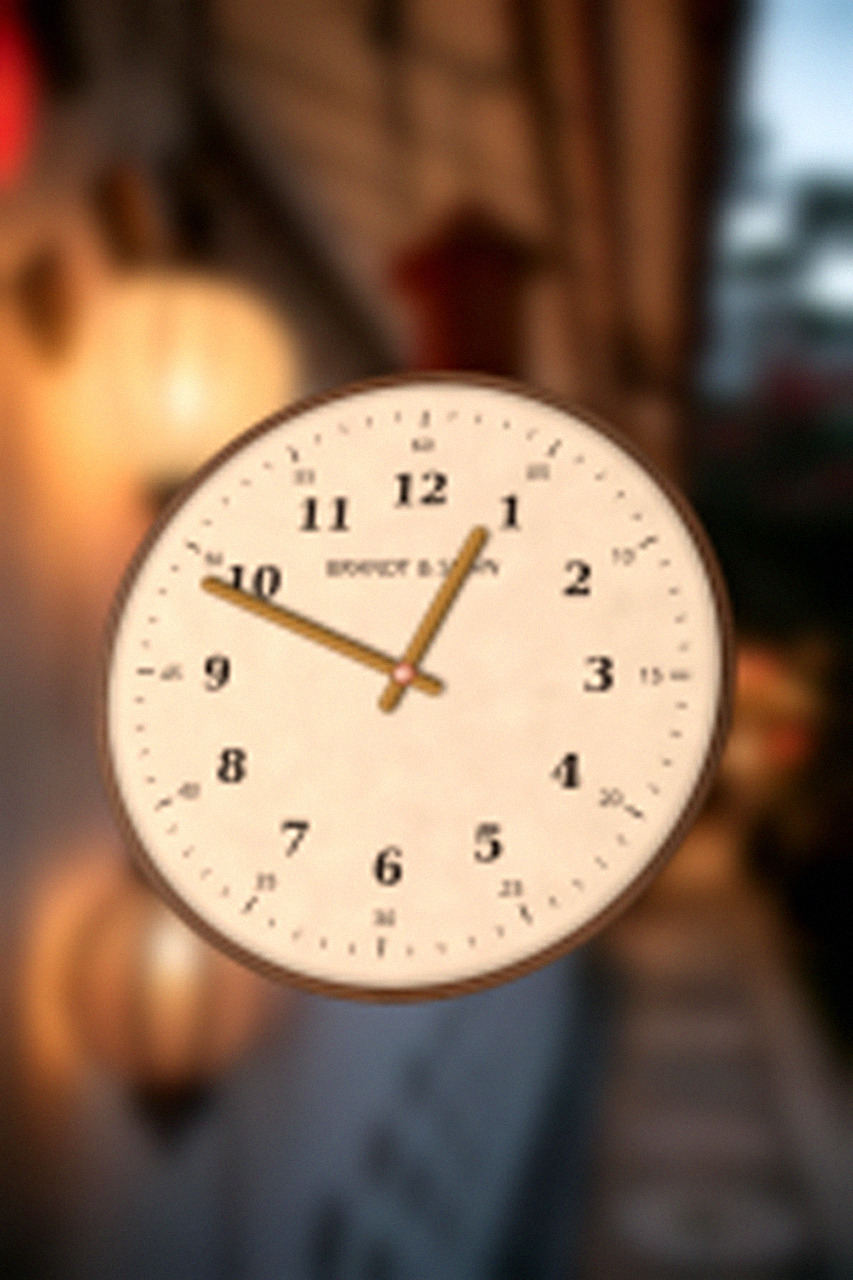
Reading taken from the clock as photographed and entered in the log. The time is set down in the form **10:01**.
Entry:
**12:49**
